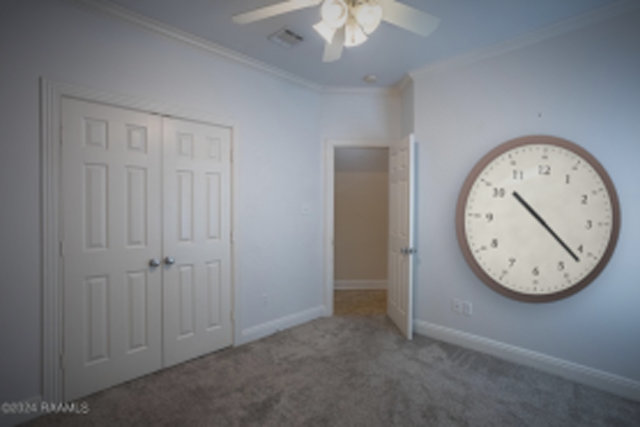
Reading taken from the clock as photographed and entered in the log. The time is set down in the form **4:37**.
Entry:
**10:22**
